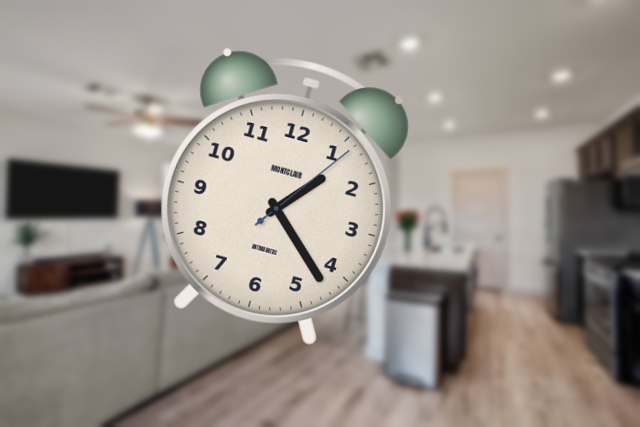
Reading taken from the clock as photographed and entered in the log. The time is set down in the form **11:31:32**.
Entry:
**1:22:06**
